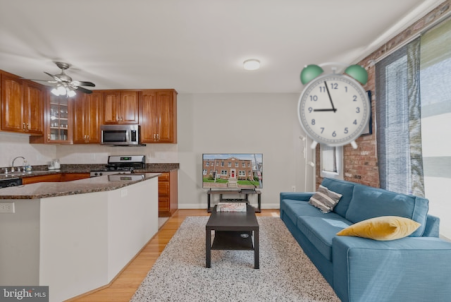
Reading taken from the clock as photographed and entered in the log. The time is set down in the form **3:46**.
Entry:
**8:57**
